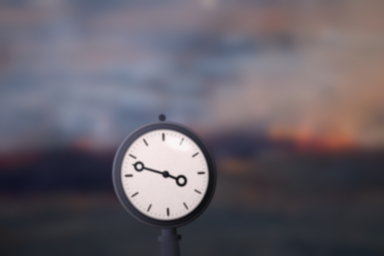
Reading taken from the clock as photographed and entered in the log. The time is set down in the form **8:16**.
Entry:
**3:48**
